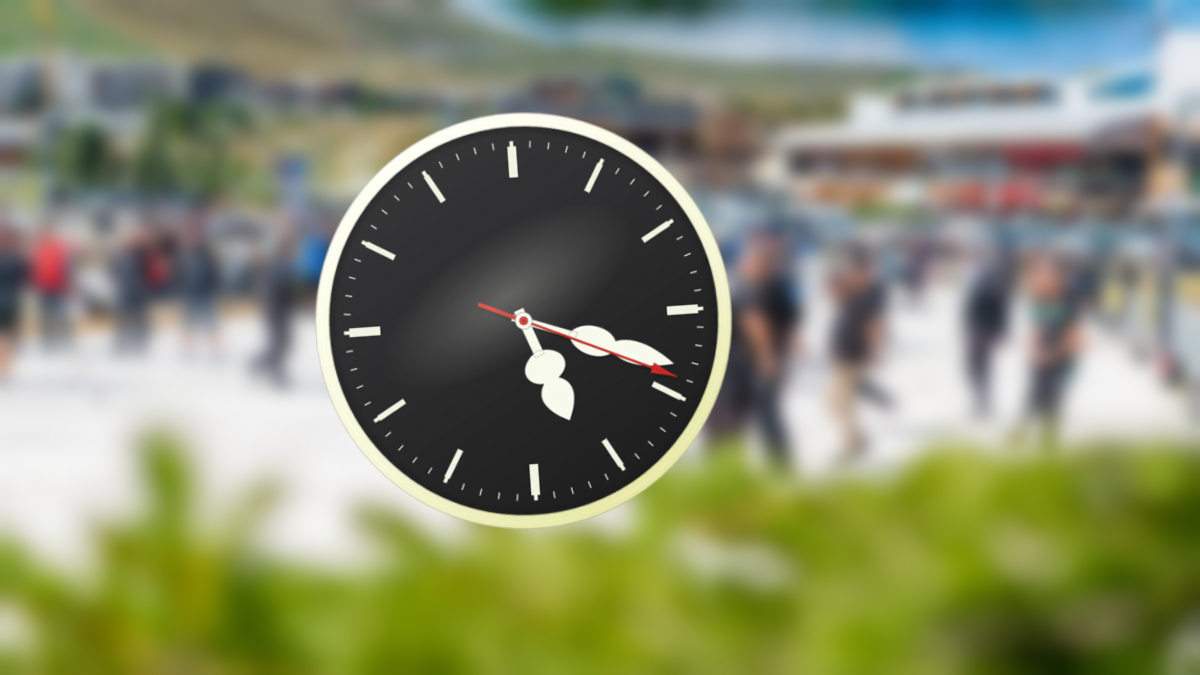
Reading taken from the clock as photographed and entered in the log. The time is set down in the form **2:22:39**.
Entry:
**5:18:19**
